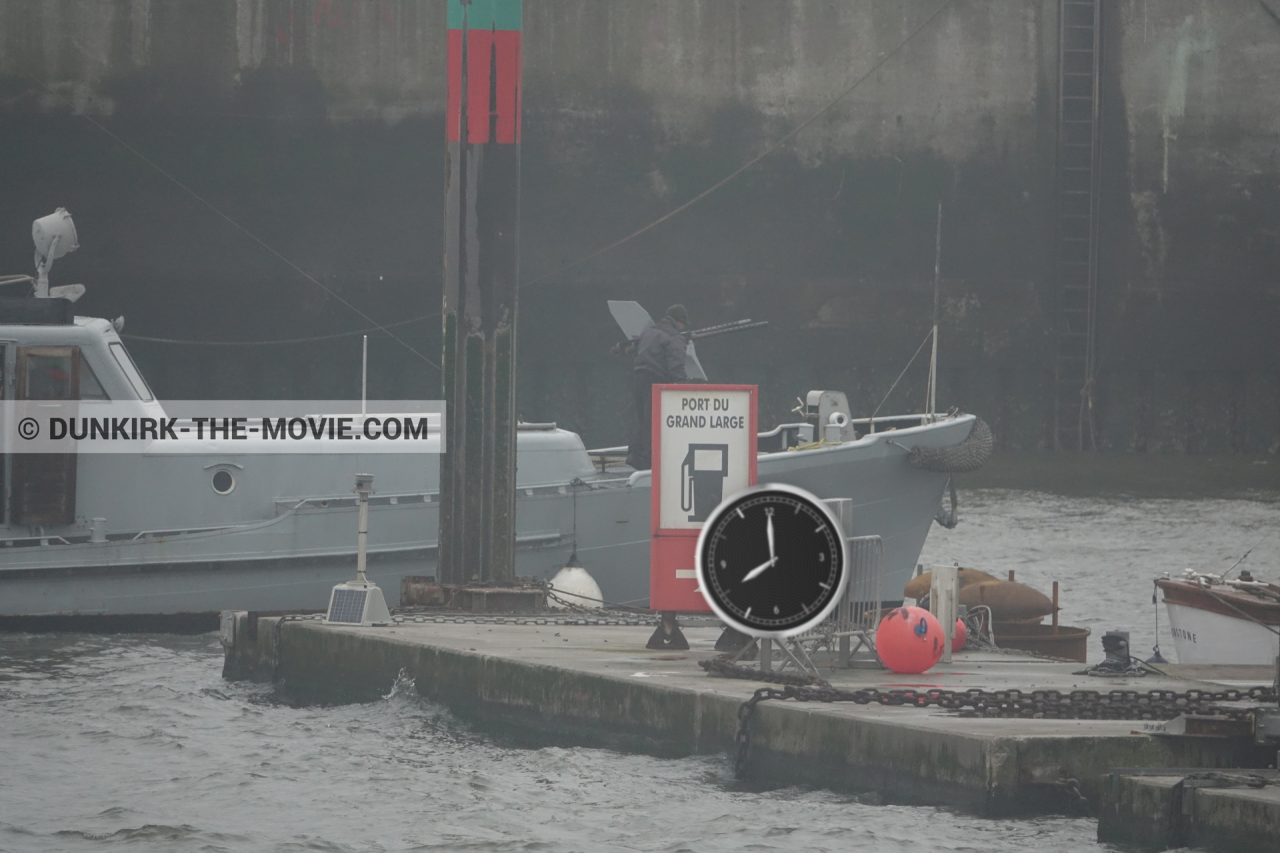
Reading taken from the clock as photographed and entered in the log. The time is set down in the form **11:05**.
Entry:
**8:00**
